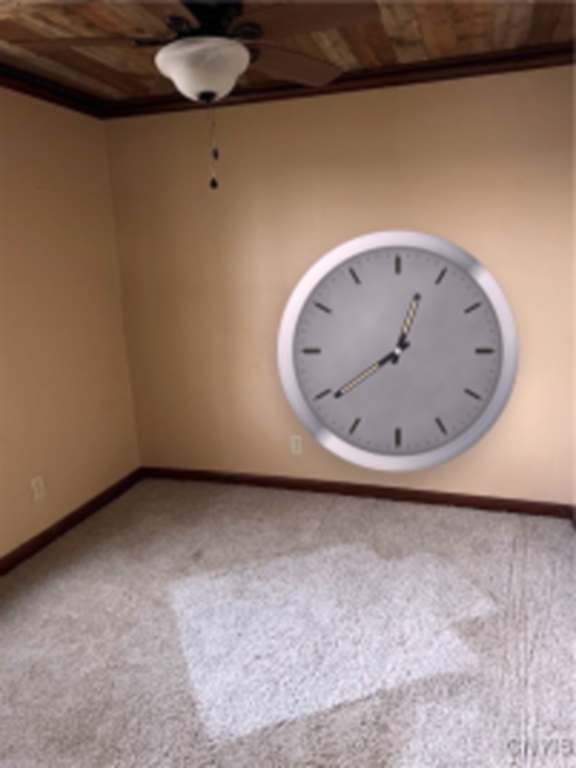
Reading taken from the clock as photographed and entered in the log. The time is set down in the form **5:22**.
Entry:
**12:39**
